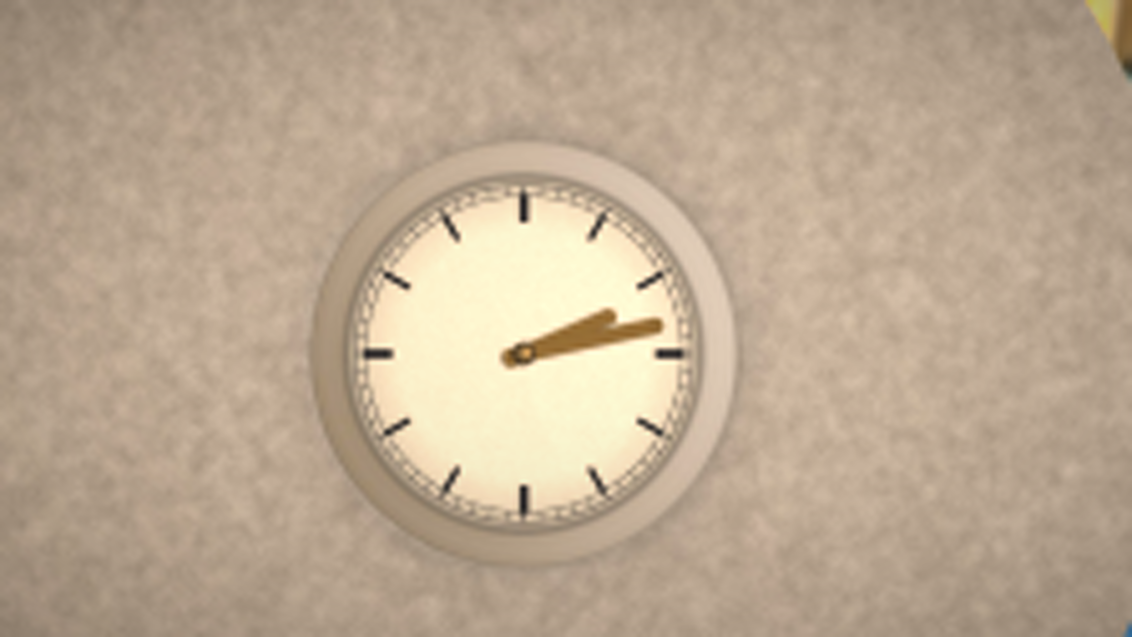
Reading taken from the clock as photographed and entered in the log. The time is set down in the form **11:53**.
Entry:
**2:13**
